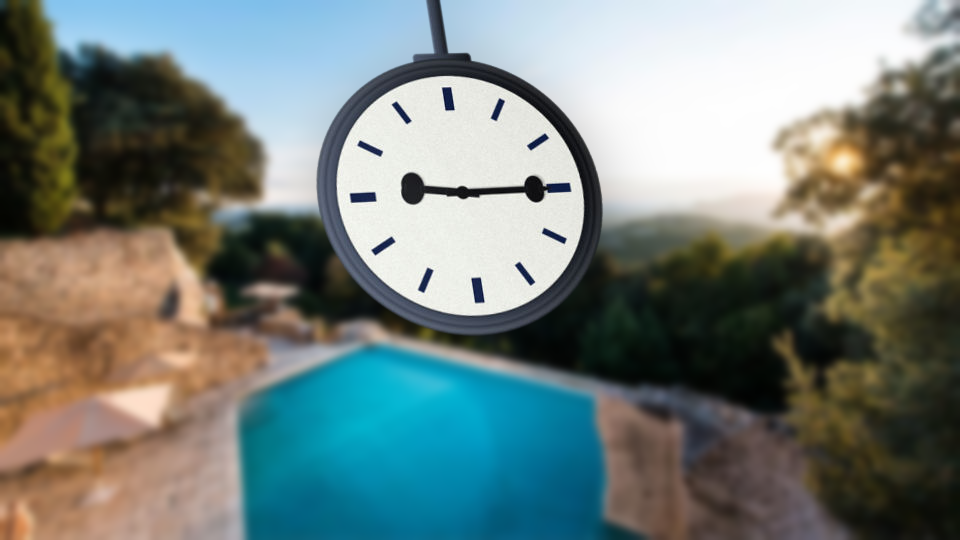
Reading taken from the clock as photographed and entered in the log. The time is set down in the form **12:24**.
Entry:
**9:15**
